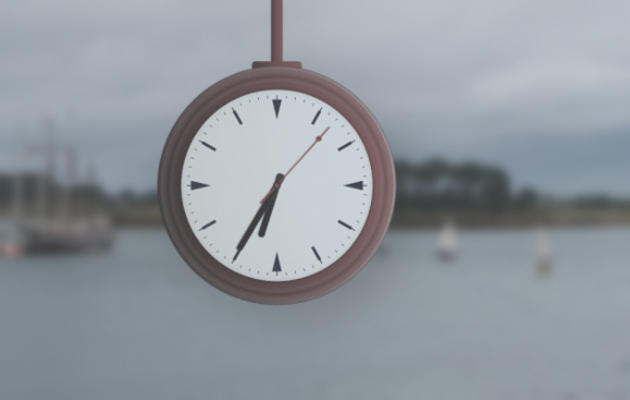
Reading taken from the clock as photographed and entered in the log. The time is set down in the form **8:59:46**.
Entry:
**6:35:07**
